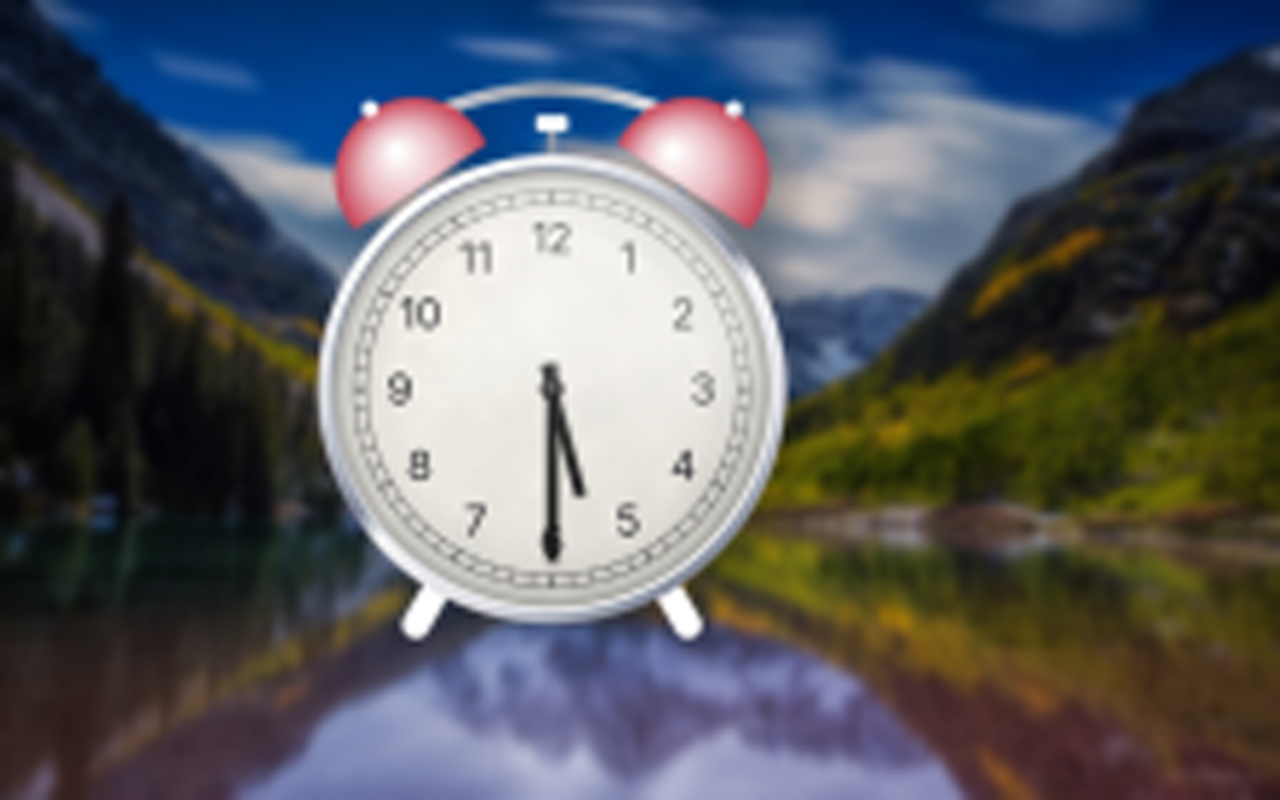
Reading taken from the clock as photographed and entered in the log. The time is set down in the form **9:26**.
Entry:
**5:30**
